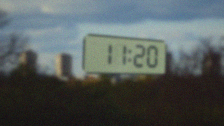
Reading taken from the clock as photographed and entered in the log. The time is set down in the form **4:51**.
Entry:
**11:20**
